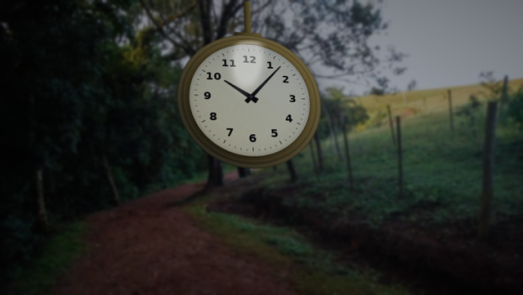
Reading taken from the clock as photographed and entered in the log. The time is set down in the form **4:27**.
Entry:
**10:07**
